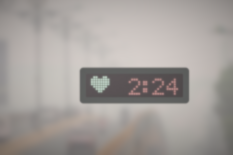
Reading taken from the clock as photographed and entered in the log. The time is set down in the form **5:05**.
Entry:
**2:24**
